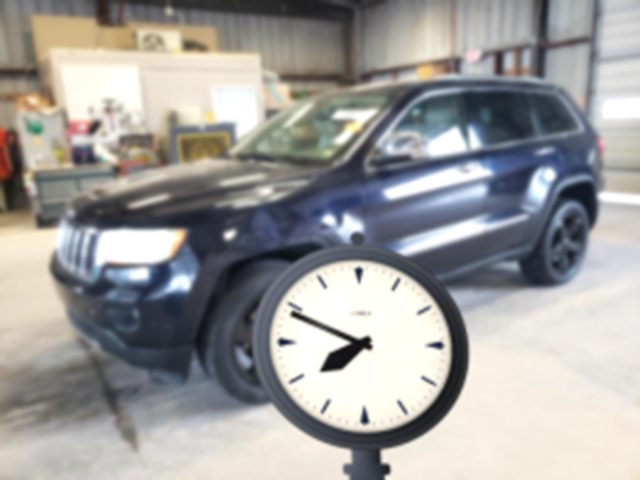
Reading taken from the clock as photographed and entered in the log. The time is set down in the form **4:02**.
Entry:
**7:49**
